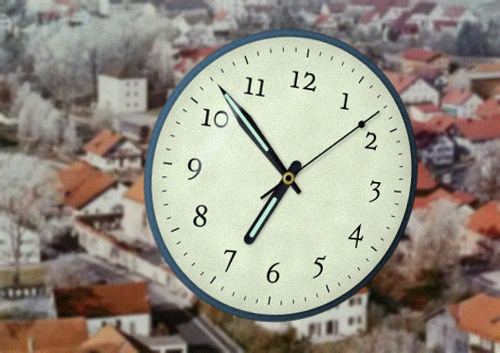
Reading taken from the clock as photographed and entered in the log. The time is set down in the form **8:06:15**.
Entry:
**6:52:08**
